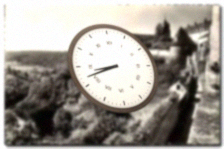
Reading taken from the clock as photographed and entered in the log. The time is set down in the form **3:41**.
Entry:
**8:42**
